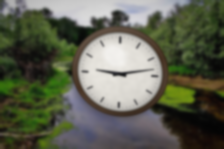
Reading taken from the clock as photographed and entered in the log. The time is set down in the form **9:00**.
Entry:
**9:13**
